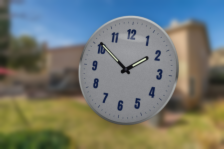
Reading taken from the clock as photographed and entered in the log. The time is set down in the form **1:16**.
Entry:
**1:51**
